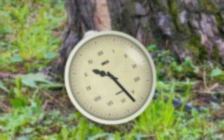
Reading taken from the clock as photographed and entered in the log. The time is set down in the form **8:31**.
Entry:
**10:27**
